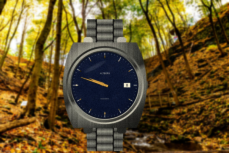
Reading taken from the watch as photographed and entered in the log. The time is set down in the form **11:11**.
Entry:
**9:48**
